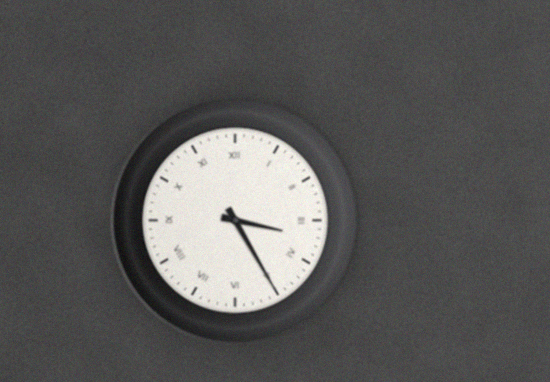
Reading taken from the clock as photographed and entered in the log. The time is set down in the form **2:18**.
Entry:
**3:25**
